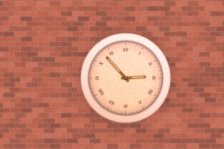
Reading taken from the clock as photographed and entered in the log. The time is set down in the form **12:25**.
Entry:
**2:53**
